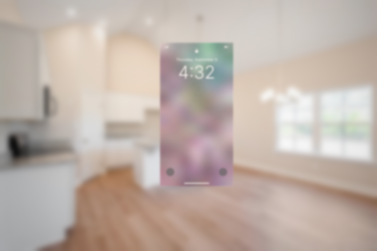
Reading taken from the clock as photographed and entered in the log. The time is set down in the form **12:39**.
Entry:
**4:32**
